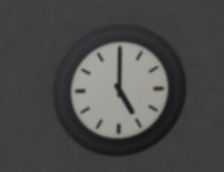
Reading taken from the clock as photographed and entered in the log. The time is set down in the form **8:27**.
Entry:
**5:00**
